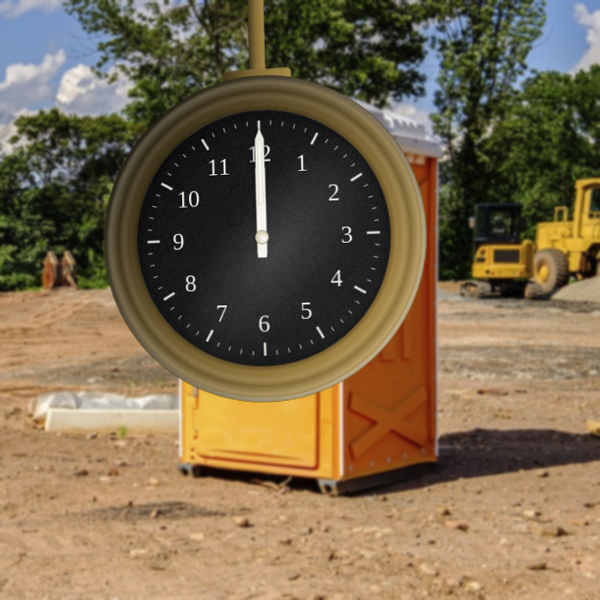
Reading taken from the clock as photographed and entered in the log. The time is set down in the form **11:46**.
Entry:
**12:00**
